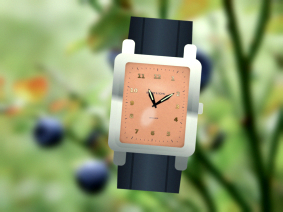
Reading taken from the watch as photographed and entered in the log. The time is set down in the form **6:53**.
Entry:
**11:09**
